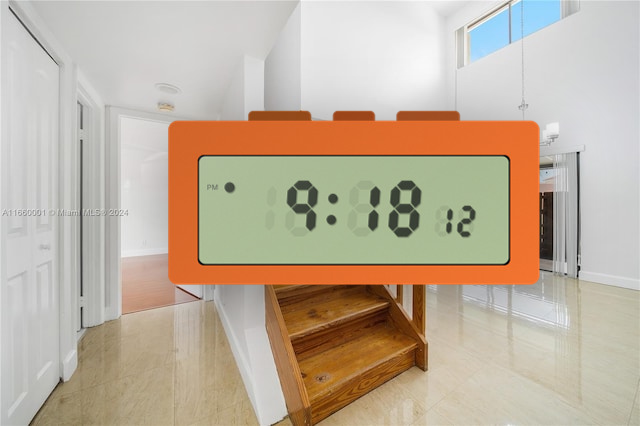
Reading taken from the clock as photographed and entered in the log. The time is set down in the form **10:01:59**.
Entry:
**9:18:12**
